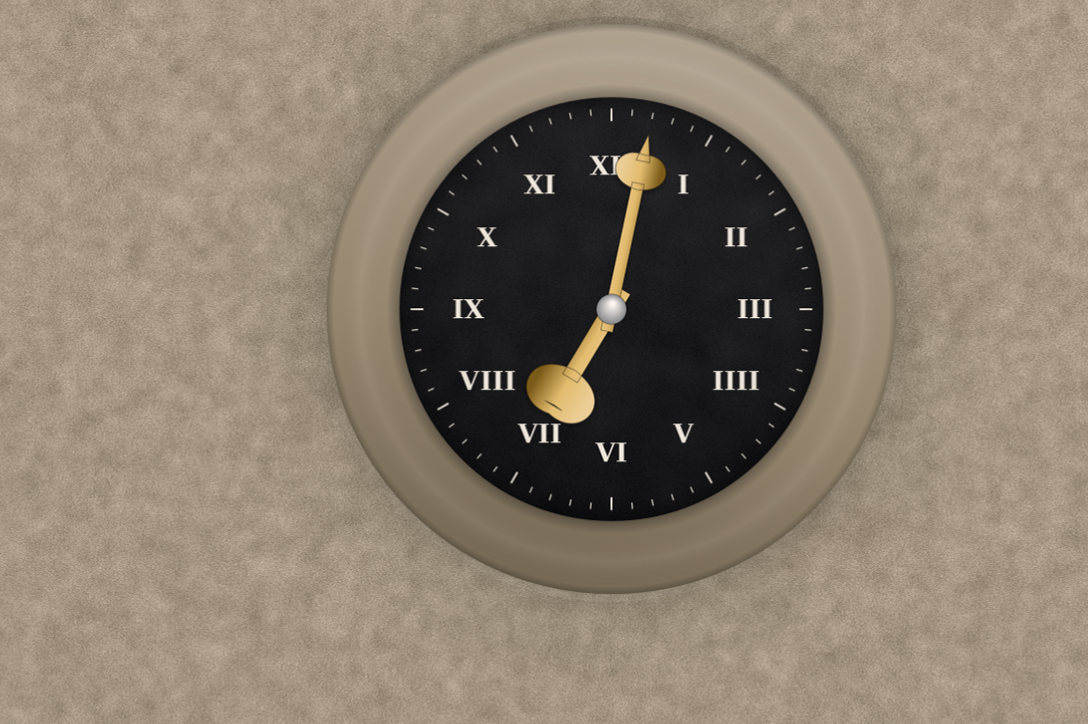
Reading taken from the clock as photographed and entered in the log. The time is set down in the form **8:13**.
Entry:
**7:02**
